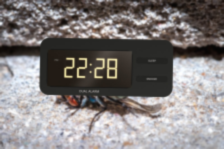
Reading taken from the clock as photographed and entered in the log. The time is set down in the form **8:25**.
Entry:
**22:28**
